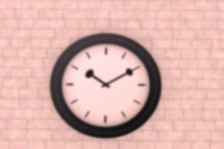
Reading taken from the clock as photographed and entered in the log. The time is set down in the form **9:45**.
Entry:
**10:10**
